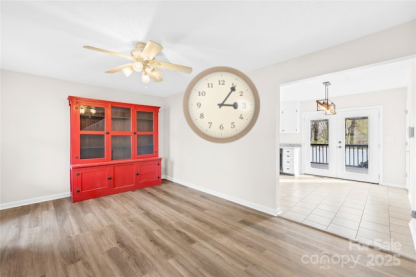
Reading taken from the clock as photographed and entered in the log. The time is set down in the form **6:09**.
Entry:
**3:06**
